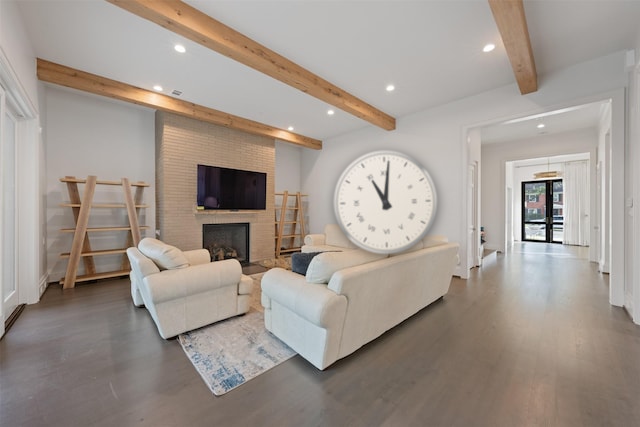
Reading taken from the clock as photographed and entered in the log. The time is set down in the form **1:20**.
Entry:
**11:01**
